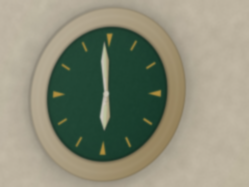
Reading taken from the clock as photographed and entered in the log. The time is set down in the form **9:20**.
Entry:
**5:59**
